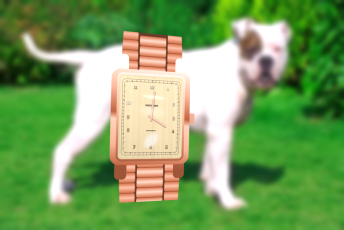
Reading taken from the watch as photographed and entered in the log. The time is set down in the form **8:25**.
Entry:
**4:01**
